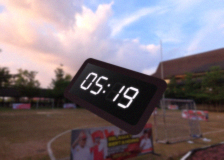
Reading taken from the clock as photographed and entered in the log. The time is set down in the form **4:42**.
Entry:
**5:19**
